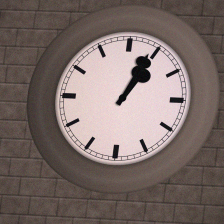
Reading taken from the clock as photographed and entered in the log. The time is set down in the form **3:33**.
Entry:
**1:04**
